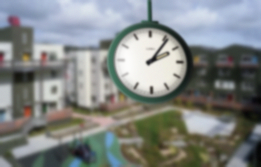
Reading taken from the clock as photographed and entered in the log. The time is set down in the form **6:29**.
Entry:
**2:06**
